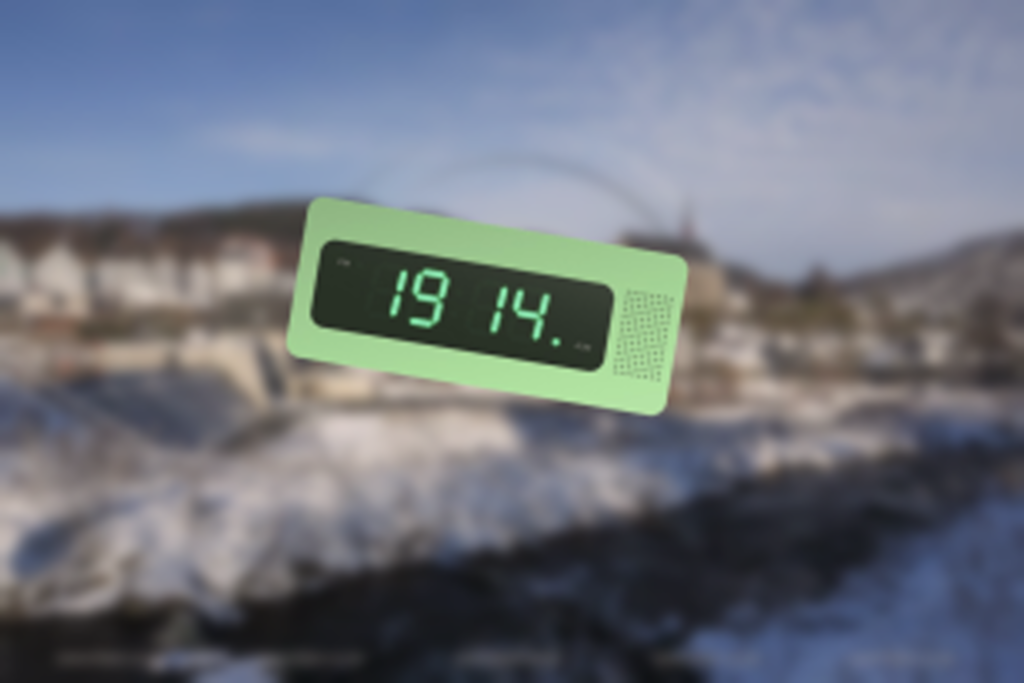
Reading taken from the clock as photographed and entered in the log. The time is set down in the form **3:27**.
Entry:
**19:14**
